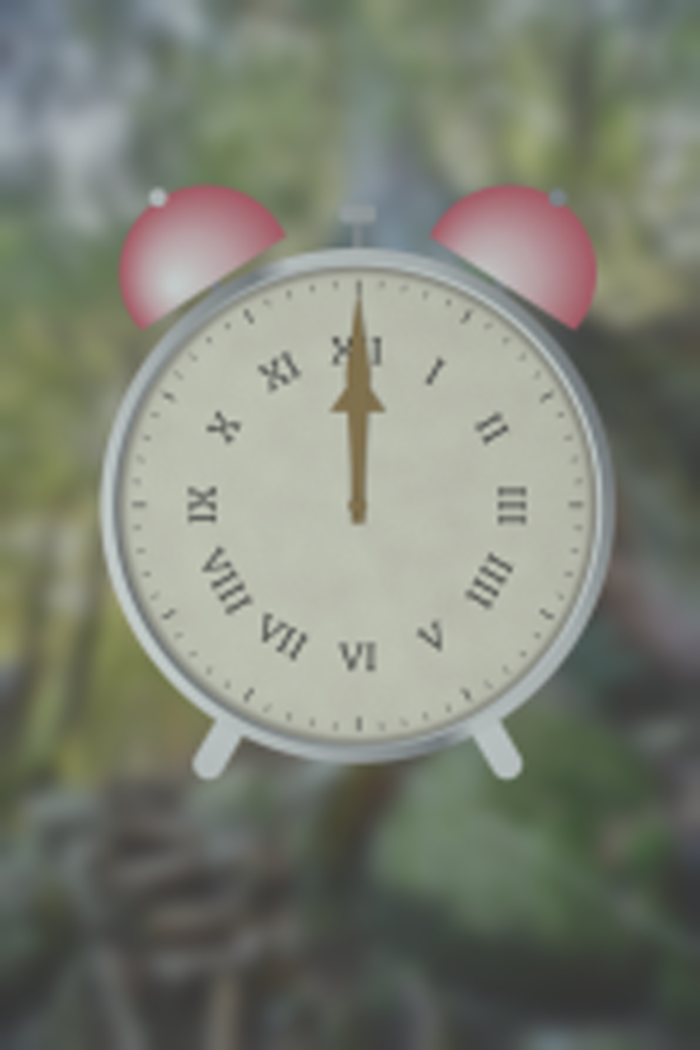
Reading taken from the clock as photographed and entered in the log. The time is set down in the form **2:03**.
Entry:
**12:00**
